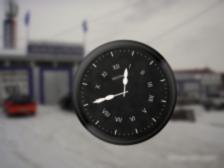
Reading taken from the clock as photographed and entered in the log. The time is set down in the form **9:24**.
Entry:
**12:45**
